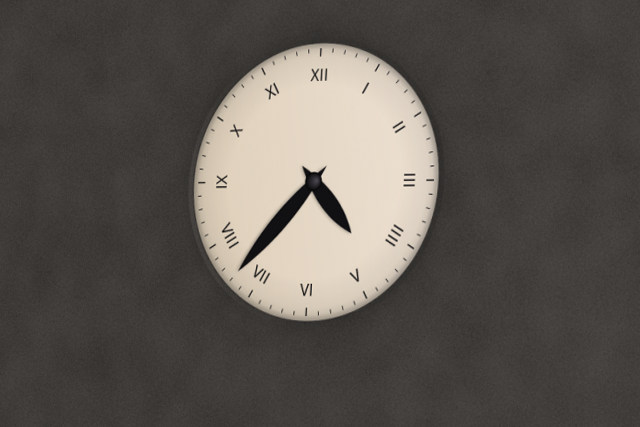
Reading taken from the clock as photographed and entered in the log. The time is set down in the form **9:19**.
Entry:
**4:37**
